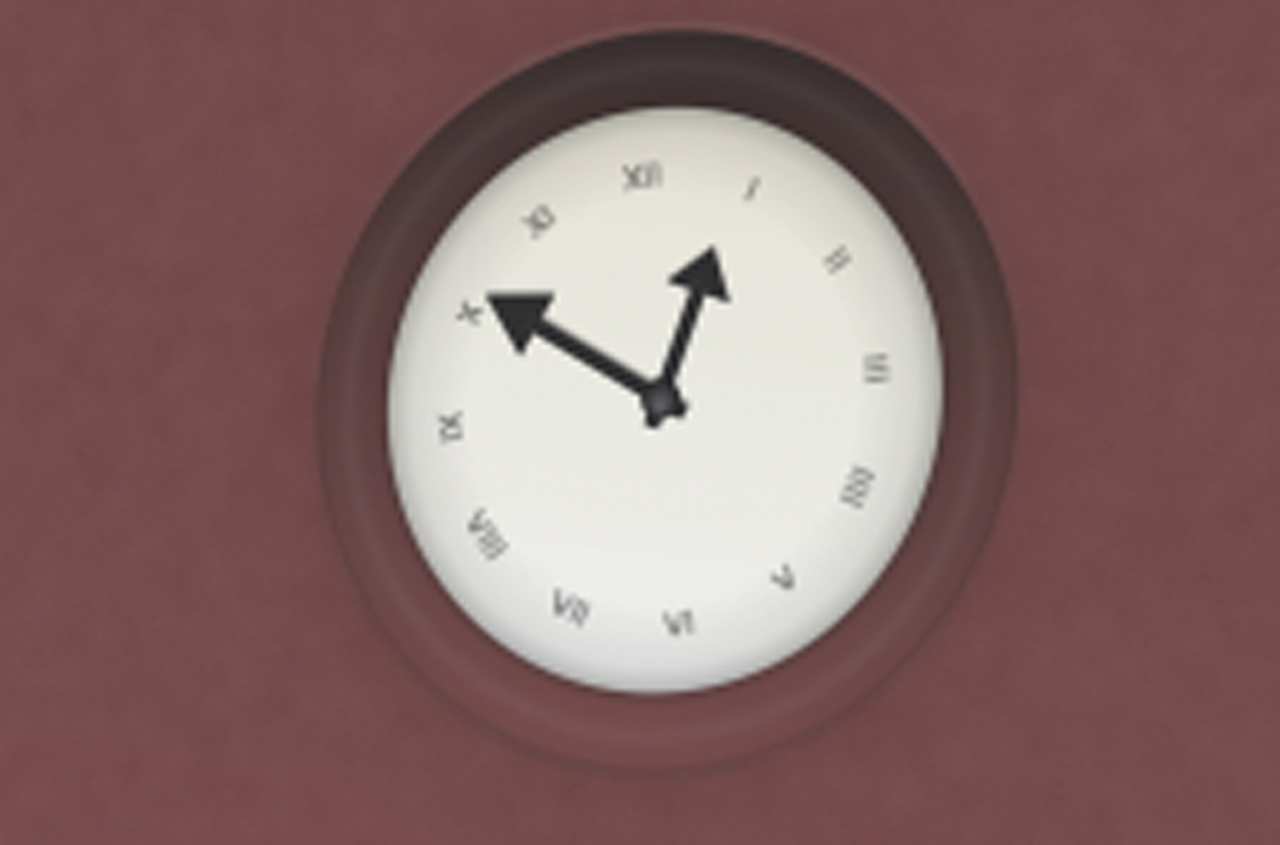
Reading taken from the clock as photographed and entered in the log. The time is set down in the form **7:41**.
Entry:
**12:51**
